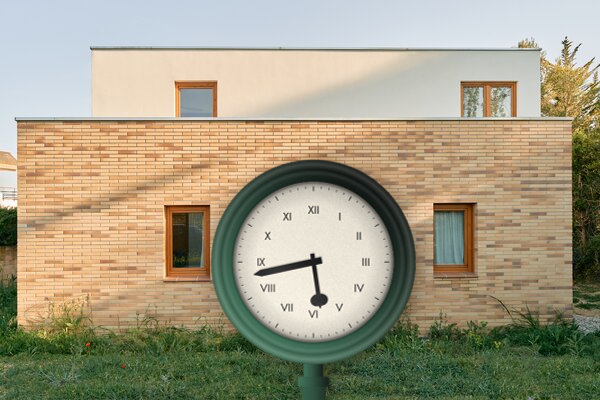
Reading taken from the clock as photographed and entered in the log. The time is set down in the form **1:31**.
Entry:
**5:43**
